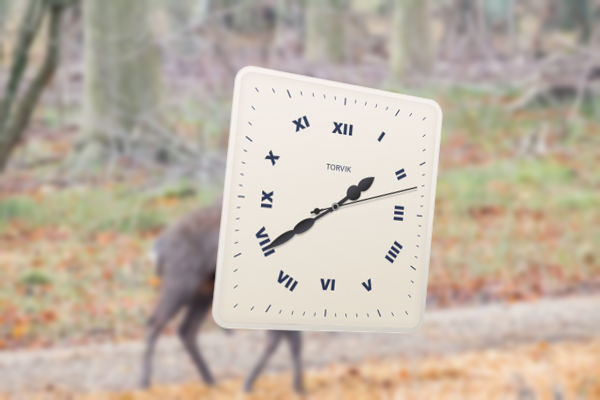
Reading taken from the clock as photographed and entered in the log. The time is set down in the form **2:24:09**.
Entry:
**1:39:12**
